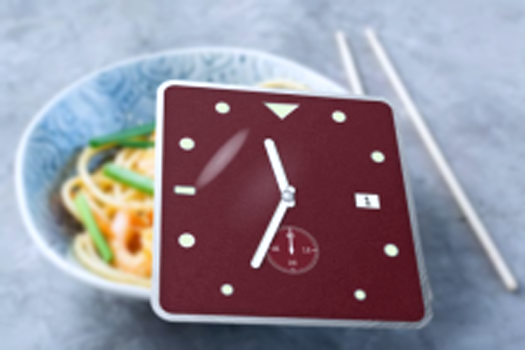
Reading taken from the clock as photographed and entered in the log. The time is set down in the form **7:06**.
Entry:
**11:34**
